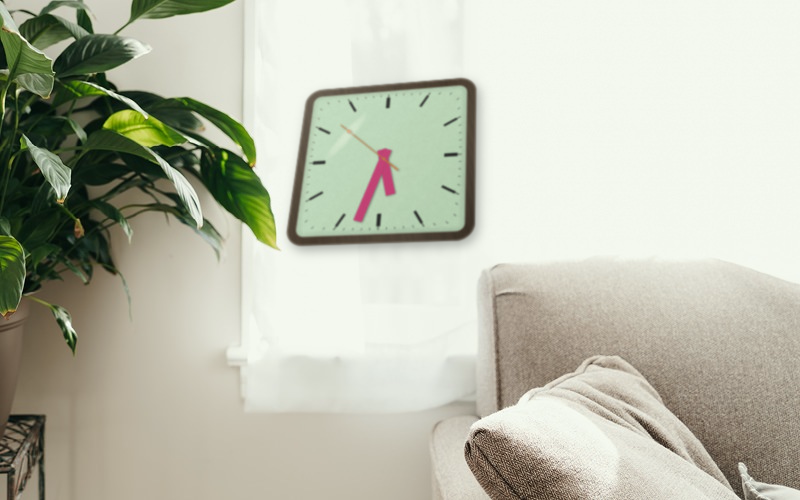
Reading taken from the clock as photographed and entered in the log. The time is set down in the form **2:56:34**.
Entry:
**5:32:52**
